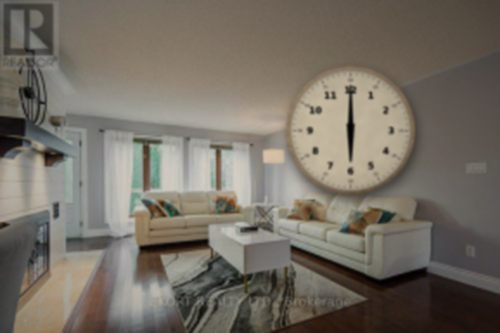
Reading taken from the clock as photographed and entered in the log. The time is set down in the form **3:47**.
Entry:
**6:00**
